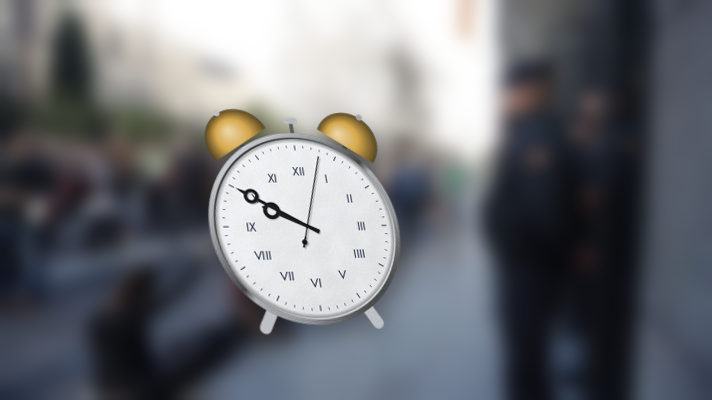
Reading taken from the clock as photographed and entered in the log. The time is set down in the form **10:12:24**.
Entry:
**9:50:03**
